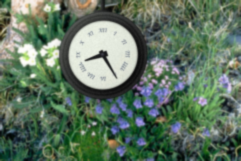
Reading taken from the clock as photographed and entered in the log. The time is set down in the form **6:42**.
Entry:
**8:25**
